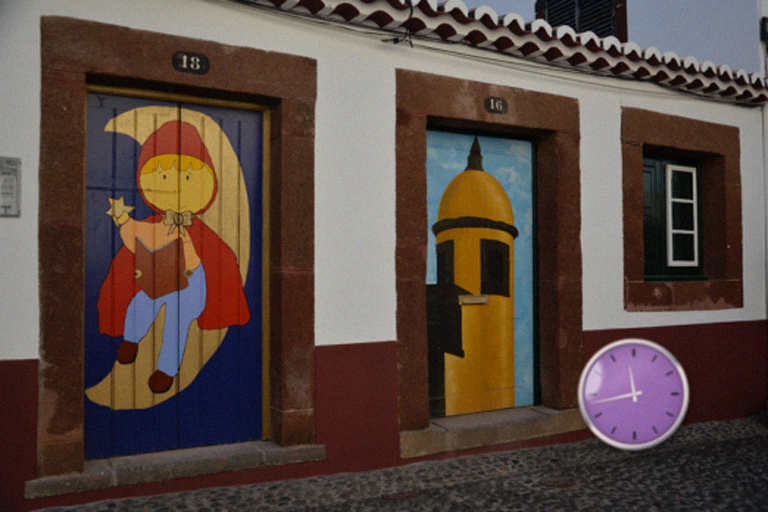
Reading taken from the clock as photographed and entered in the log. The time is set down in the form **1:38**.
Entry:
**11:43**
